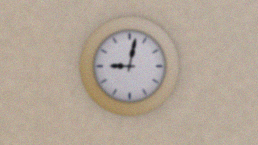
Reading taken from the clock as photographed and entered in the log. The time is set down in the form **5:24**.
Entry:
**9:02**
